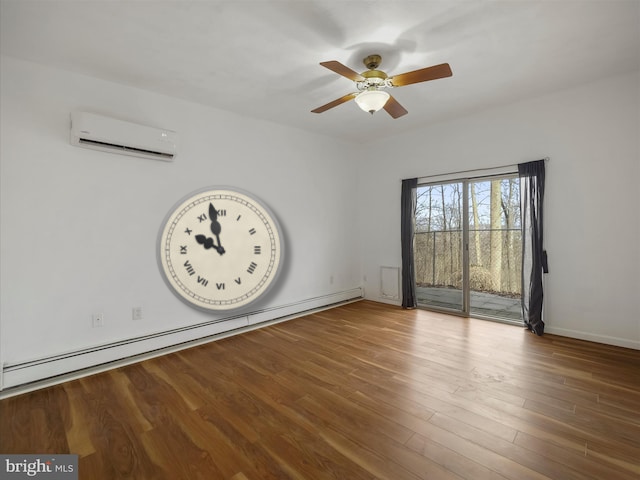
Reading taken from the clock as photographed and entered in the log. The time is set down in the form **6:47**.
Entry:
**9:58**
